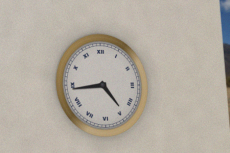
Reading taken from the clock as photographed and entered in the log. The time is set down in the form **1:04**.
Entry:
**4:44**
